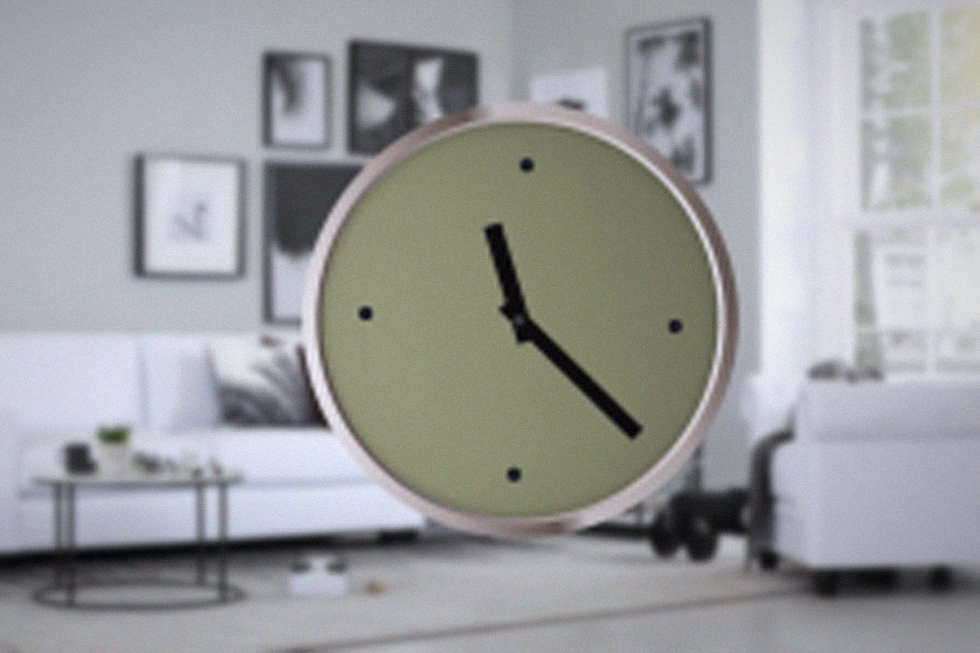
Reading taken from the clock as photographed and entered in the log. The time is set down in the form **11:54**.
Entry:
**11:22**
